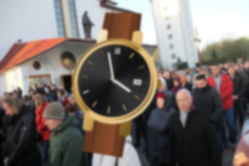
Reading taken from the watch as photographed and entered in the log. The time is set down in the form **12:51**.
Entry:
**3:57**
